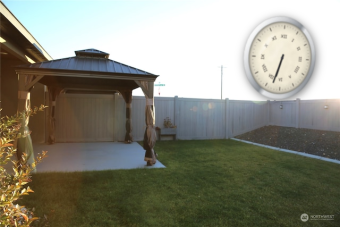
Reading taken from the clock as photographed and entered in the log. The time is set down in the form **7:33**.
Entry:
**6:33**
